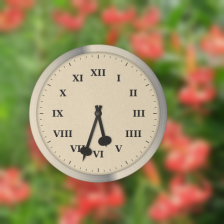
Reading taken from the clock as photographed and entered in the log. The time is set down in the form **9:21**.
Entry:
**5:33**
